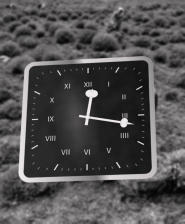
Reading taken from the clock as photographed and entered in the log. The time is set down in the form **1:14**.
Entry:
**12:17**
